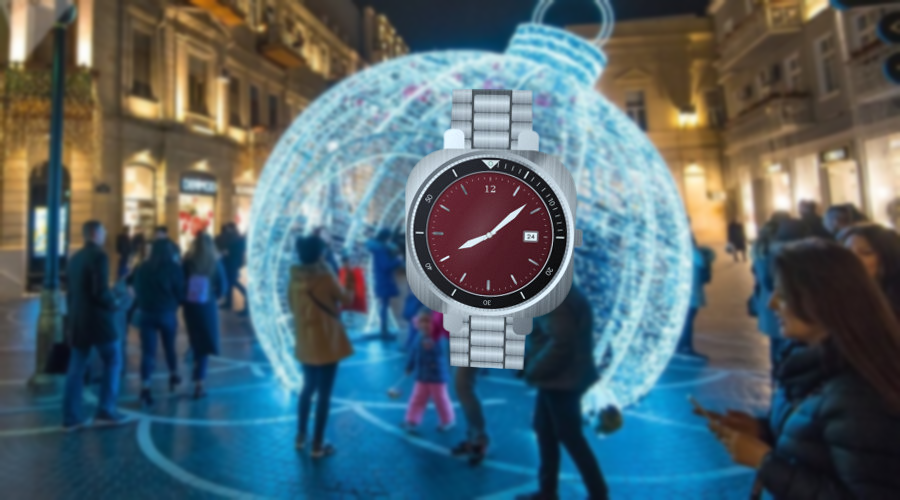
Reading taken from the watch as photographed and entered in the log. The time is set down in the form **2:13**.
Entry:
**8:08**
